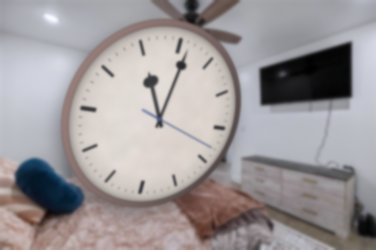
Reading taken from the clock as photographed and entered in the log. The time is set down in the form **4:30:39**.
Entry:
**11:01:18**
